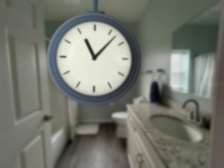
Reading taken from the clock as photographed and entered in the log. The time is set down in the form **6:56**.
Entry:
**11:07**
